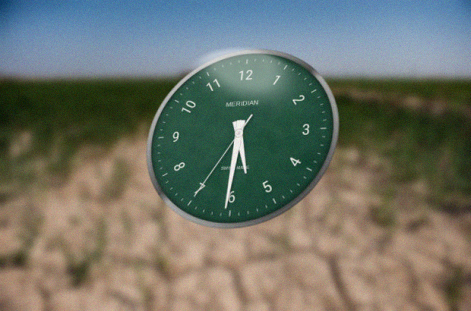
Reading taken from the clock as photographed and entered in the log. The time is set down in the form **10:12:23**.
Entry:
**5:30:35**
